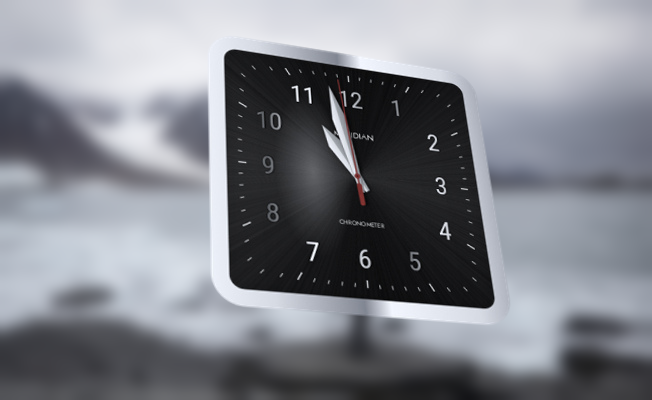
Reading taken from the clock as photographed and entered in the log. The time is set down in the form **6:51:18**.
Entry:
**10:57:59**
